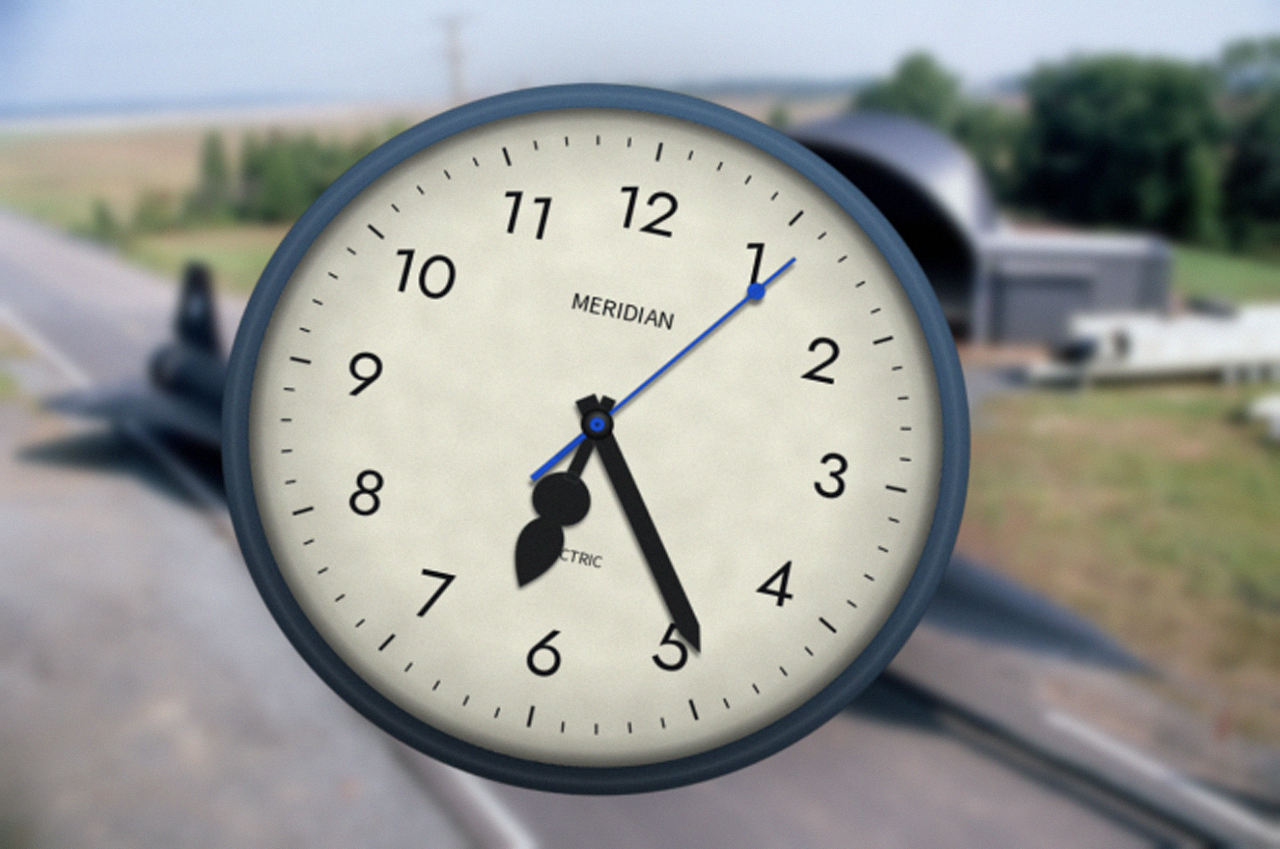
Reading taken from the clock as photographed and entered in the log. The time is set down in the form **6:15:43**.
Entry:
**6:24:06**
